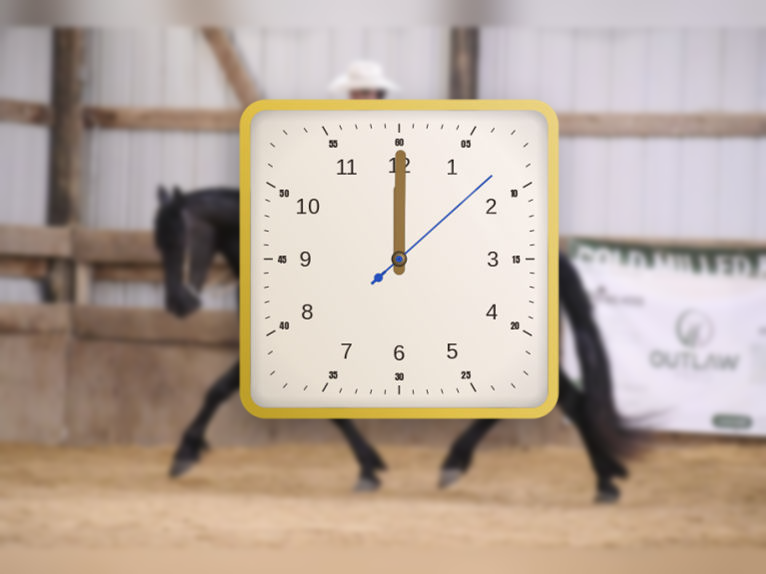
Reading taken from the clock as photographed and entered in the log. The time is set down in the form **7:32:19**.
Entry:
**12:00:08**
